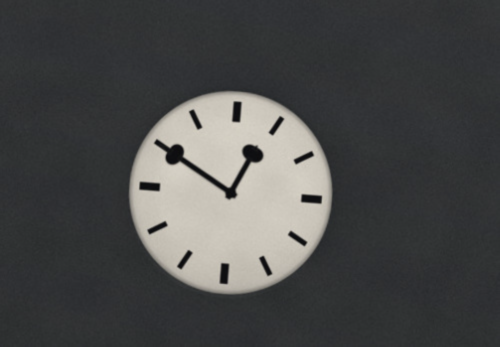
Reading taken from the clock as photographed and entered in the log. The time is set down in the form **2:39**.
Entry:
**12:50**
